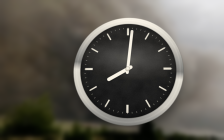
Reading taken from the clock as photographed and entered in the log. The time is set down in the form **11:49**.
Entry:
**8:01**
